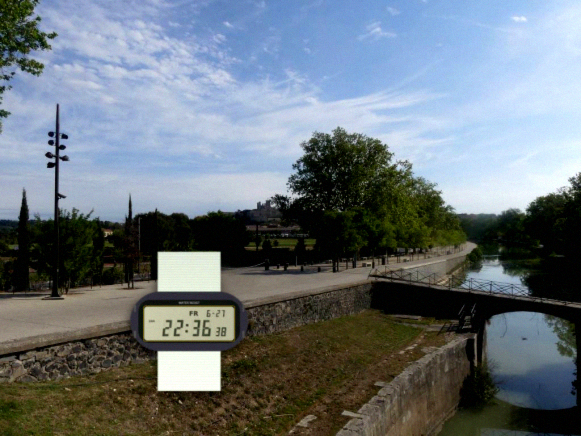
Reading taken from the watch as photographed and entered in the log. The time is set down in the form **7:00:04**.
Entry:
**22:36:38**
